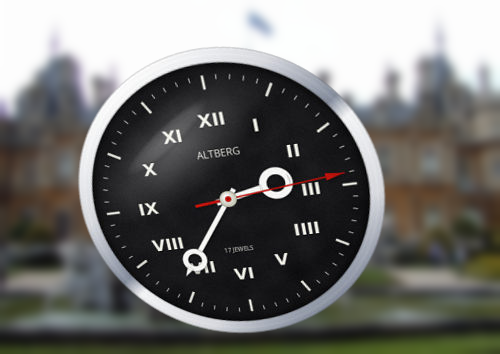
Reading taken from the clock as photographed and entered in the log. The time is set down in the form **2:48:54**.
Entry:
**2:36:14**
